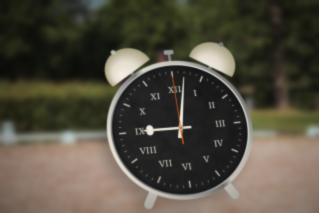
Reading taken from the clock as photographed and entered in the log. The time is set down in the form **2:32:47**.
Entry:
**9:02:00**
